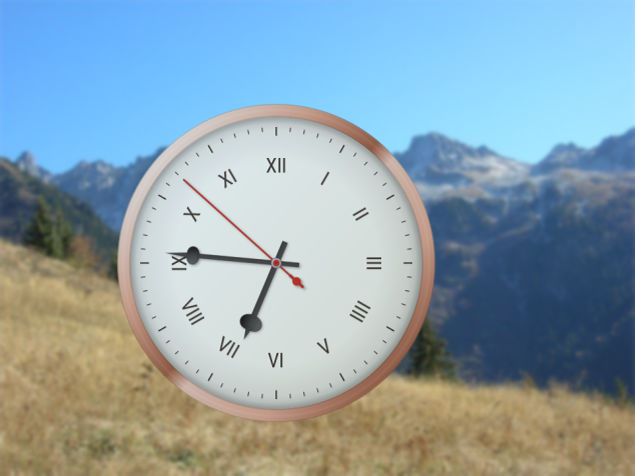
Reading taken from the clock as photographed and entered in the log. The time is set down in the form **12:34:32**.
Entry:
**6:45:52**
